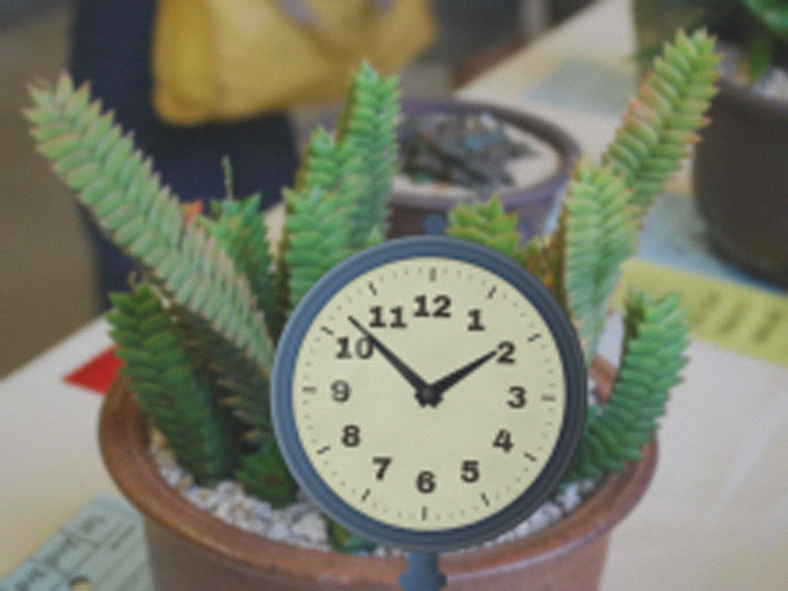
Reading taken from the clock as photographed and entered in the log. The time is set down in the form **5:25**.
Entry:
**1:52**
